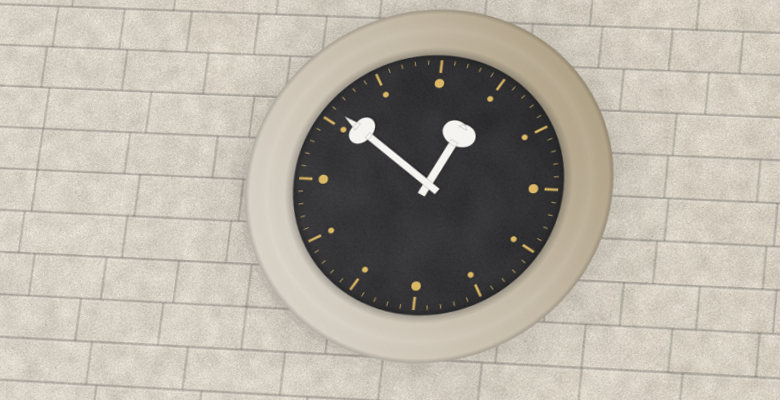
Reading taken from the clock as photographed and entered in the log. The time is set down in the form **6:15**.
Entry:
**12:51**
